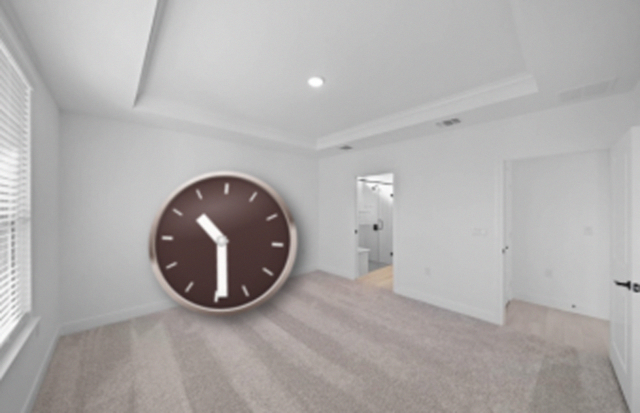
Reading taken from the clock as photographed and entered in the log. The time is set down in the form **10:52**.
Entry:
**10:29**
